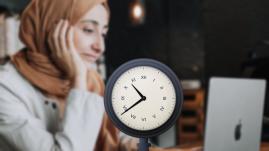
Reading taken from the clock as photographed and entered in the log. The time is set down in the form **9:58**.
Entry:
**10:39**
